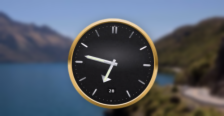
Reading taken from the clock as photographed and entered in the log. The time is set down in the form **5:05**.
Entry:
**6:47**
